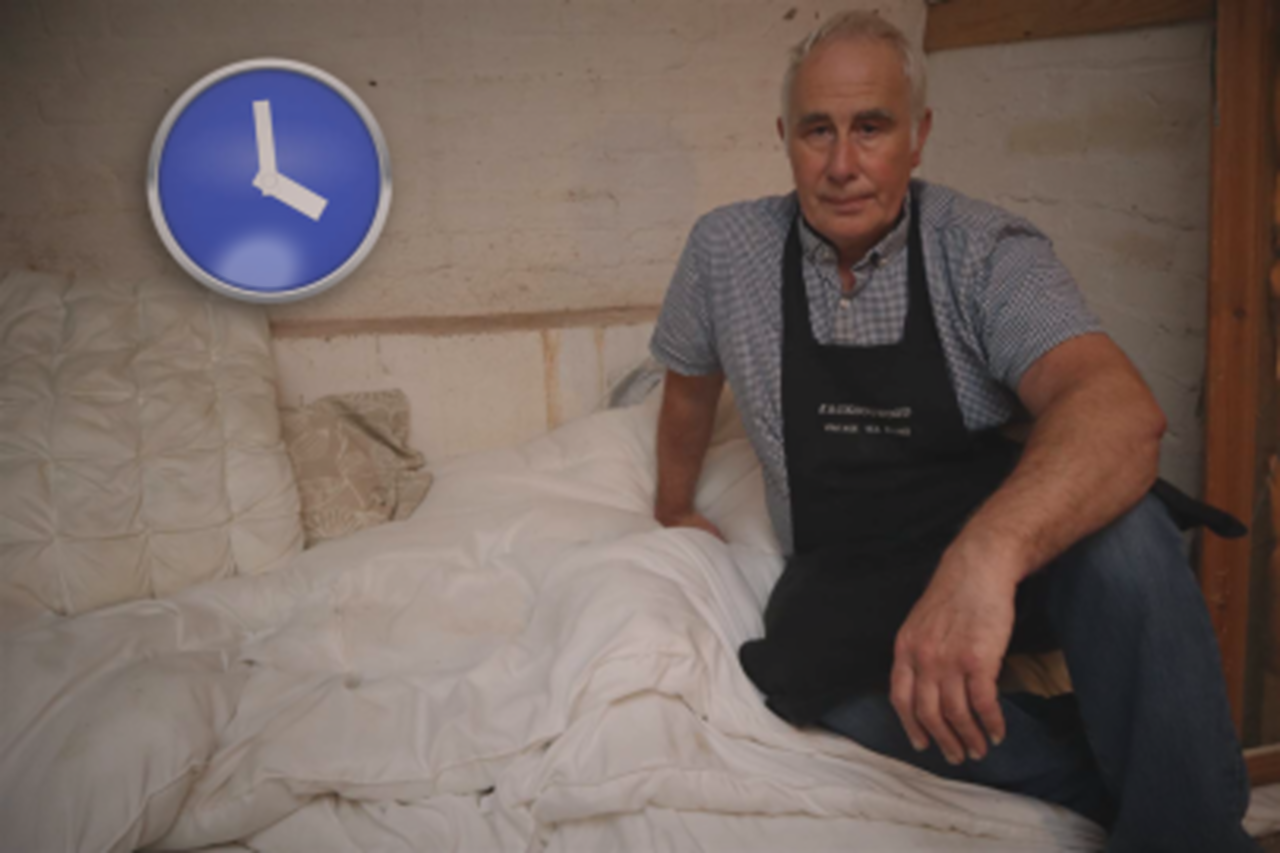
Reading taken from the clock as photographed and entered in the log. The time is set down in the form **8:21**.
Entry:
**3:59**
